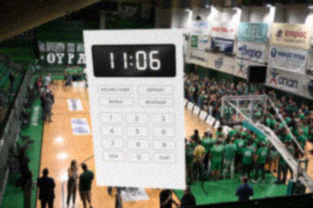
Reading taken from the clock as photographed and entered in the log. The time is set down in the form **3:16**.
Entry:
**11:06**
